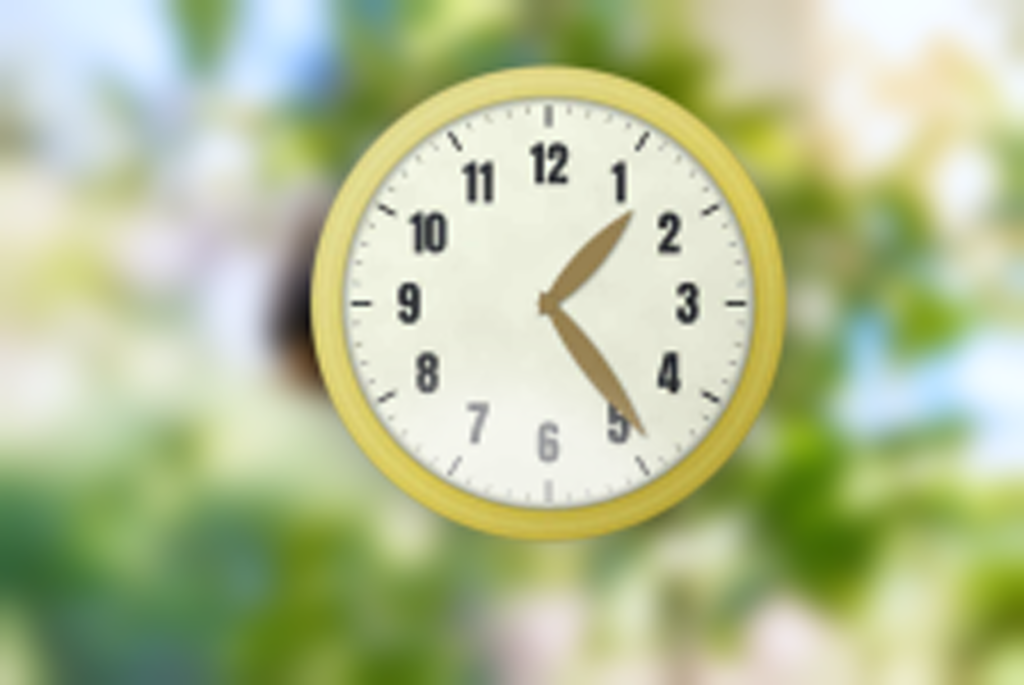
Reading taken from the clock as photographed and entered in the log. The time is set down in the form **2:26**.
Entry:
**1:24**
